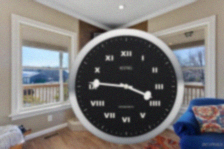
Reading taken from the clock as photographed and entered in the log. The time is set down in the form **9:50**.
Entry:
**3:46**
